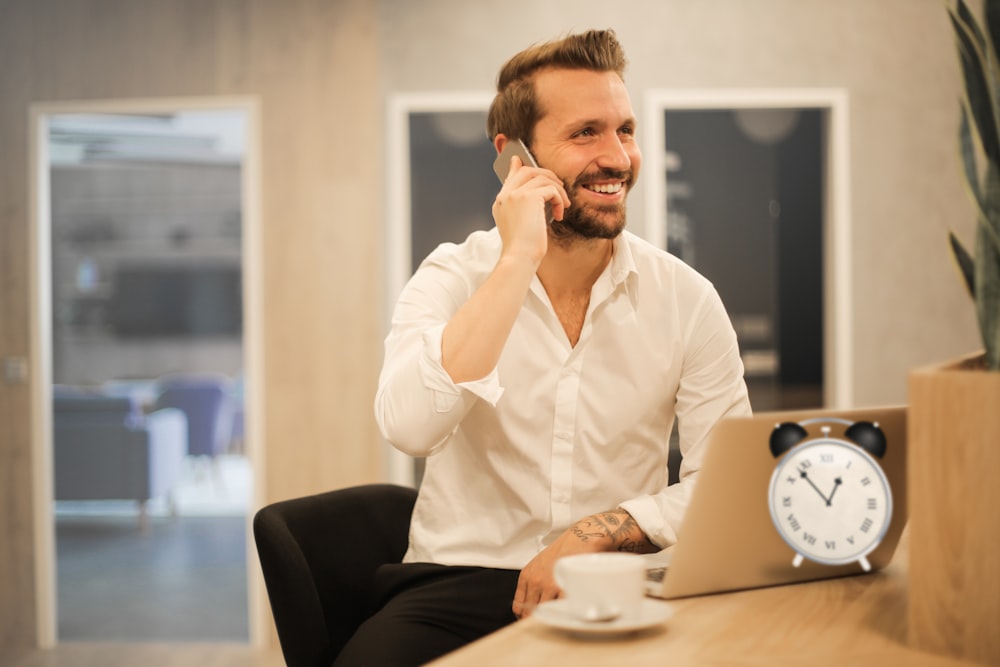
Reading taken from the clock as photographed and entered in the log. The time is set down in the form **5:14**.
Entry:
**12:53**
